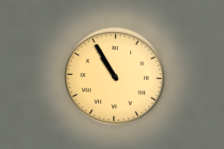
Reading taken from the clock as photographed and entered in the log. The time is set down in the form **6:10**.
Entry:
**10:55**
